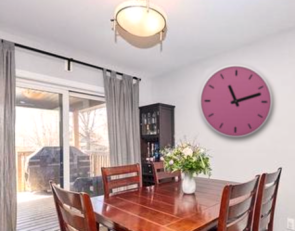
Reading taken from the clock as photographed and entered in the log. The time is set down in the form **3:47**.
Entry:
**11:12**
